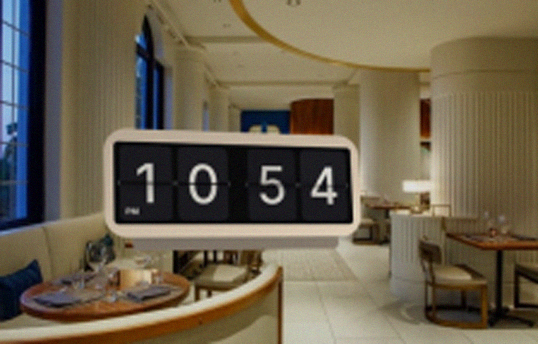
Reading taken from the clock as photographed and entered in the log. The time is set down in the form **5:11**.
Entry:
**10:54**
